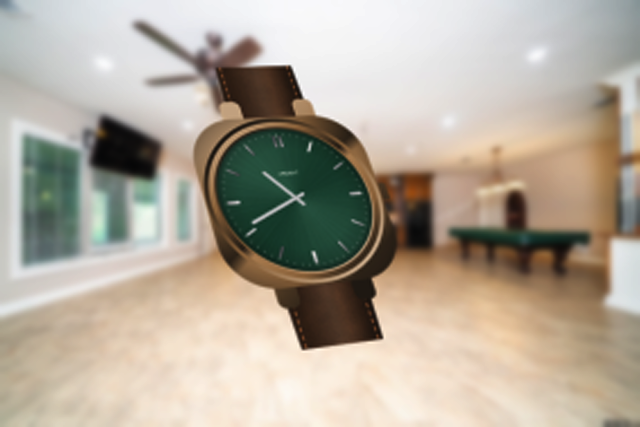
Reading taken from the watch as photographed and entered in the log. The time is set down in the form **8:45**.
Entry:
**10:41**
